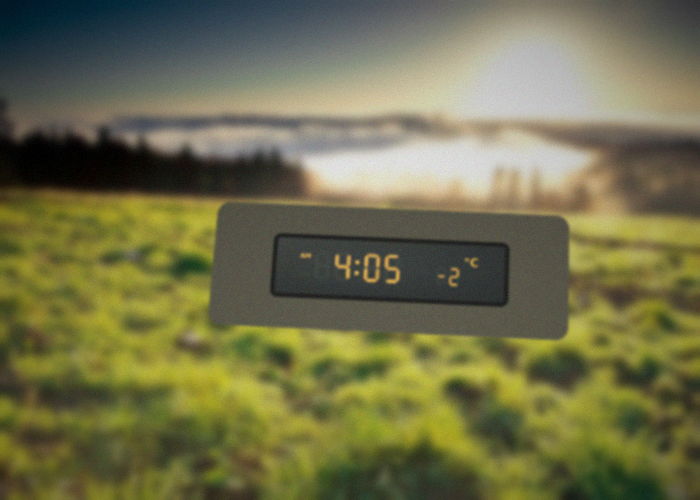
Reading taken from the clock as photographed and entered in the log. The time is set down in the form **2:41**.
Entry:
**4:05**
